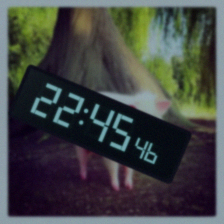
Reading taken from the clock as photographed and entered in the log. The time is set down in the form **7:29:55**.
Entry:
**22:45:46**
